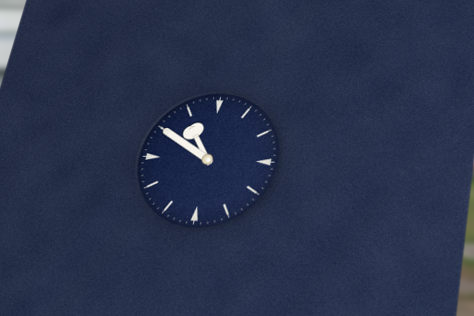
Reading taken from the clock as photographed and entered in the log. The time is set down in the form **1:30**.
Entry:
**10:50**
